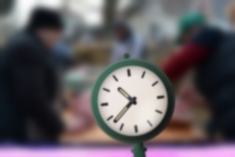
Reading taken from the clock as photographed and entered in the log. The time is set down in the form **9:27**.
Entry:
**10:38**
